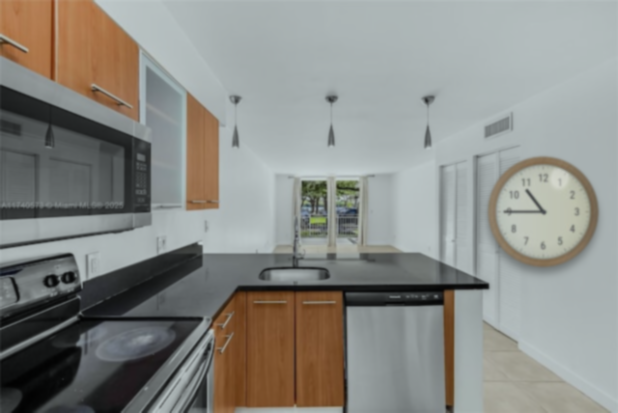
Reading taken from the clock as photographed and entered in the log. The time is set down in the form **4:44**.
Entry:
**10:45**
